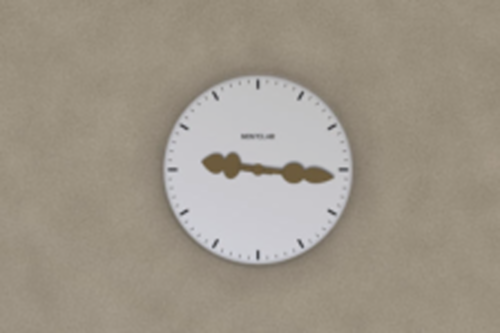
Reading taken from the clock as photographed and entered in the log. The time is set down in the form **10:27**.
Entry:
**9:16**
